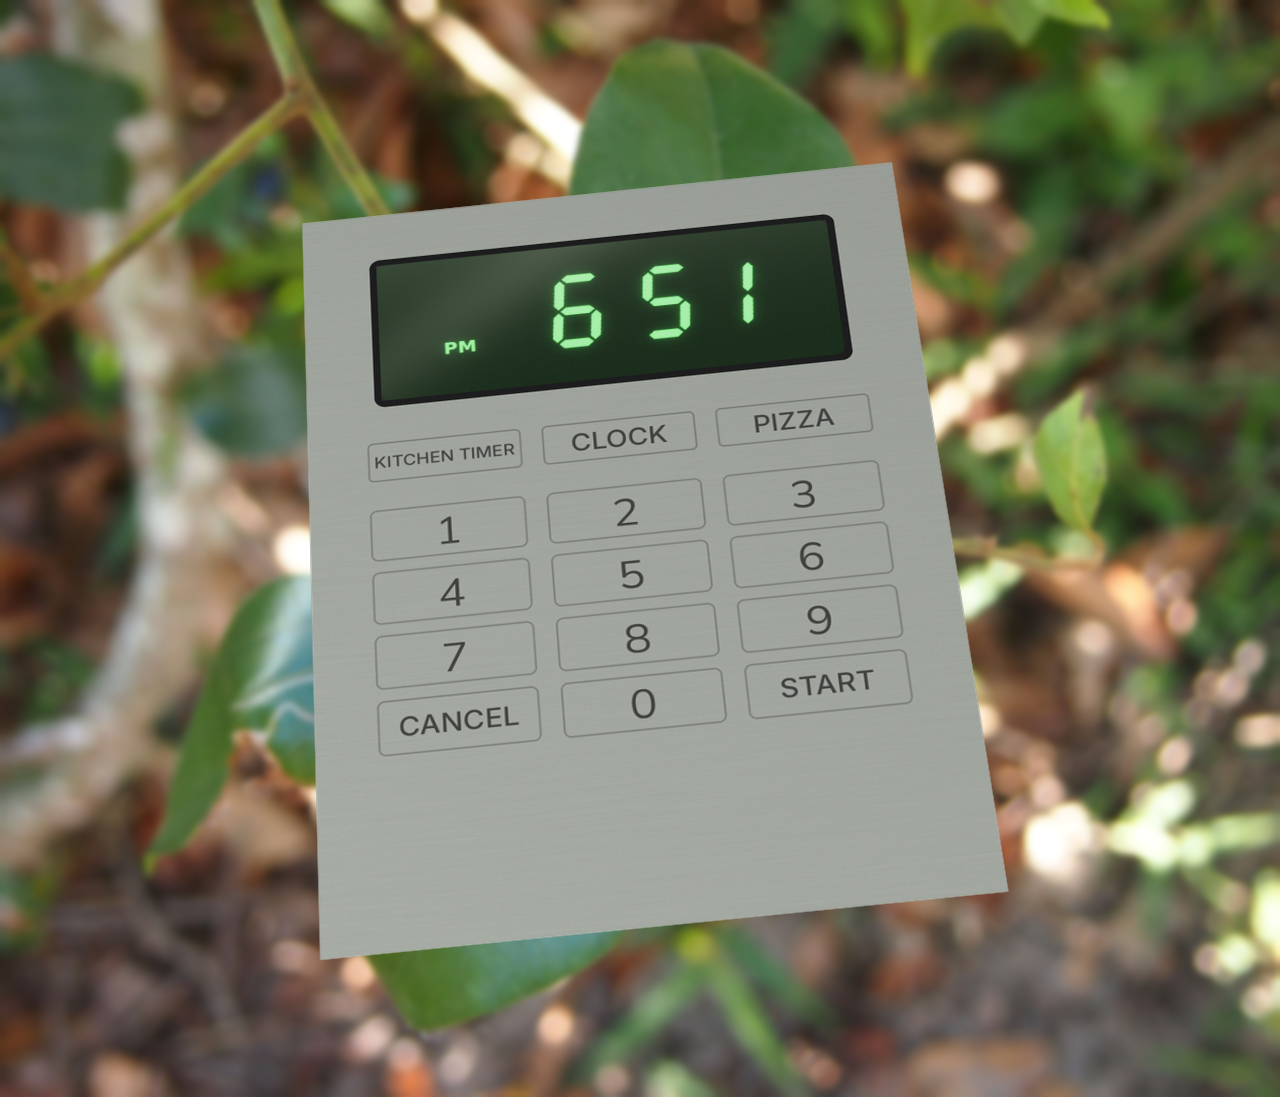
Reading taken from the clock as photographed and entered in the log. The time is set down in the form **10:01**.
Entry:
**6:51**
